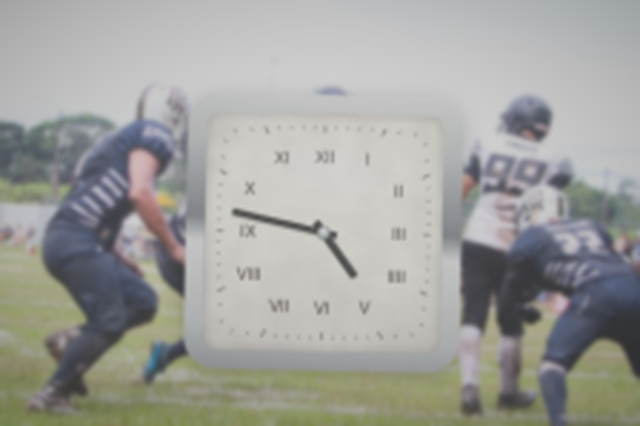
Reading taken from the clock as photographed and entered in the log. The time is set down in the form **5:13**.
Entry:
**4:47**
